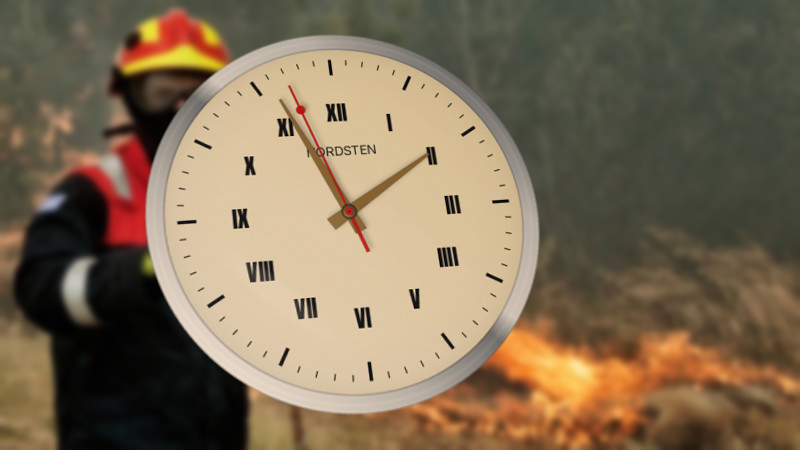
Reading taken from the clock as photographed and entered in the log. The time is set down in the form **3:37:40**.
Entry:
**1:55:57**
